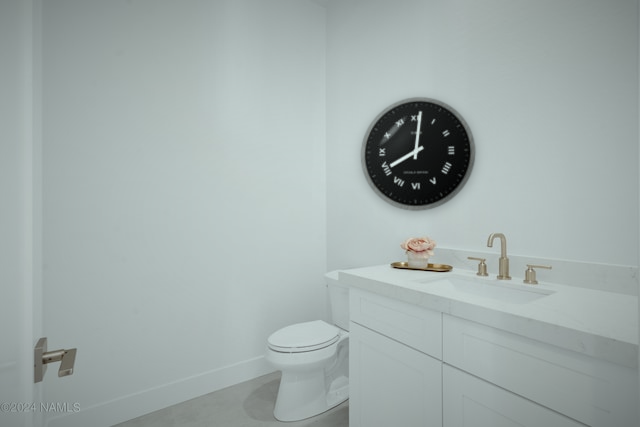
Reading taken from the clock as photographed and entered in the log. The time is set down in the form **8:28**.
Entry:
**8:01**
